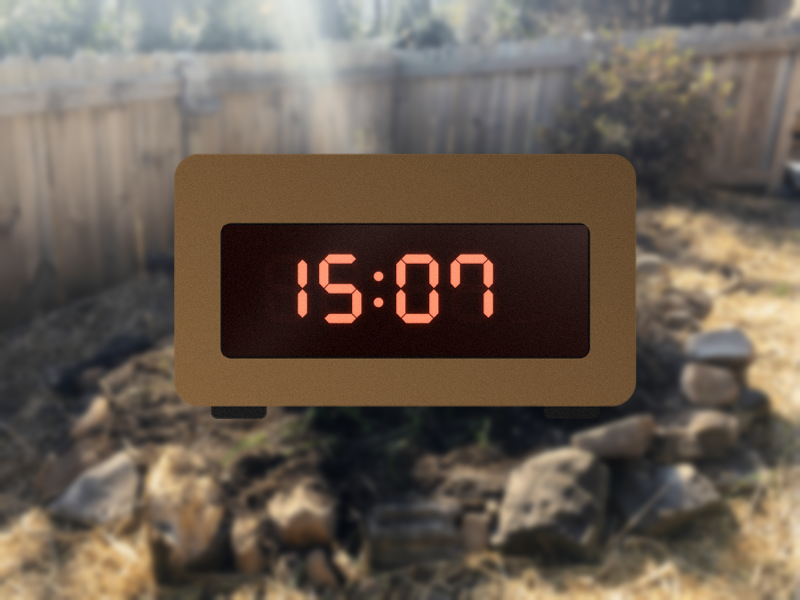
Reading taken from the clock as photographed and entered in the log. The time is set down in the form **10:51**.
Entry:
**15:07**
